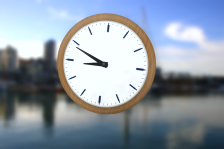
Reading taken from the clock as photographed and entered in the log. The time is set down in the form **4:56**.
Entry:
**8:49**
